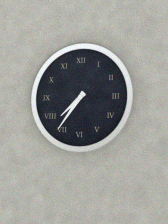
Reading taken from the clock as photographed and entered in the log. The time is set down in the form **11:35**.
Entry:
**7:36**
